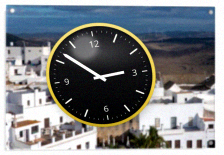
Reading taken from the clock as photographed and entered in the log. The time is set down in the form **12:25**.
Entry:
**2:52**
